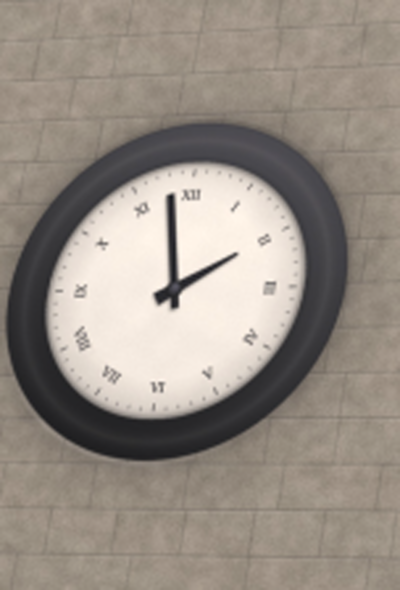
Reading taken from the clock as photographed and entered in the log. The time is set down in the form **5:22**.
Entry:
**1:58**
